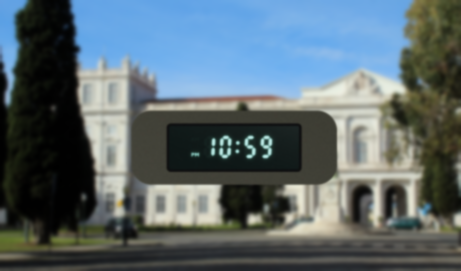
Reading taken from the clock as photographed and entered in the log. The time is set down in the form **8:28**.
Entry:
**10:59**
